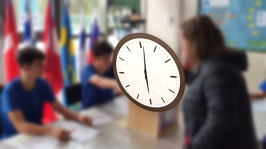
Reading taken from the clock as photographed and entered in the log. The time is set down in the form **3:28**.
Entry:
**6:01**
